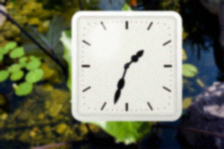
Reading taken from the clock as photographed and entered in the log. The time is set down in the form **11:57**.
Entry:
**1:33**
